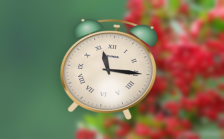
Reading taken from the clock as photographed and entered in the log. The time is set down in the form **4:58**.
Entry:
**11:15**
